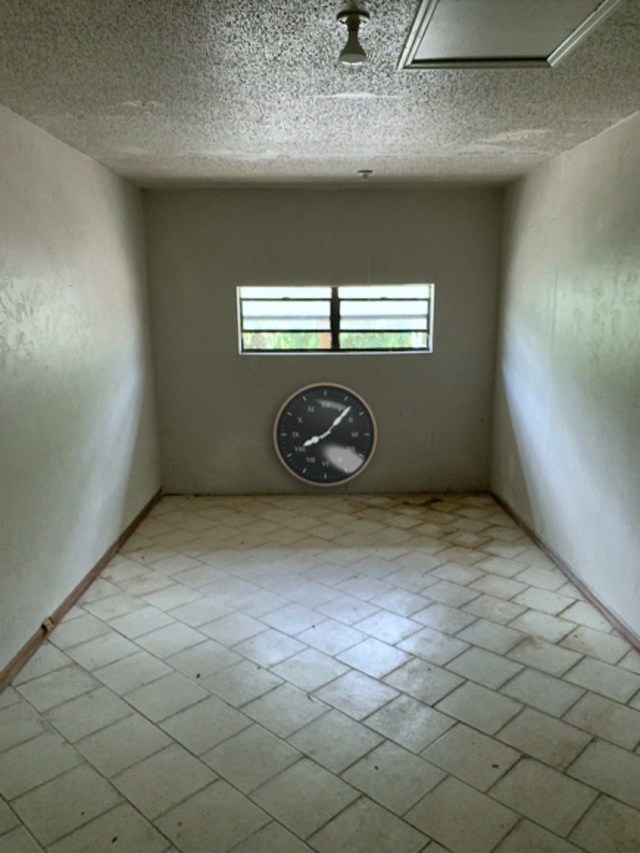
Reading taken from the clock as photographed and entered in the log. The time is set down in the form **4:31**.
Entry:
**8:07**
